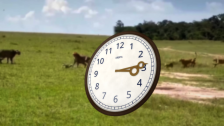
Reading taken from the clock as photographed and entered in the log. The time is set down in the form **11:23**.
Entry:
**3:14**
